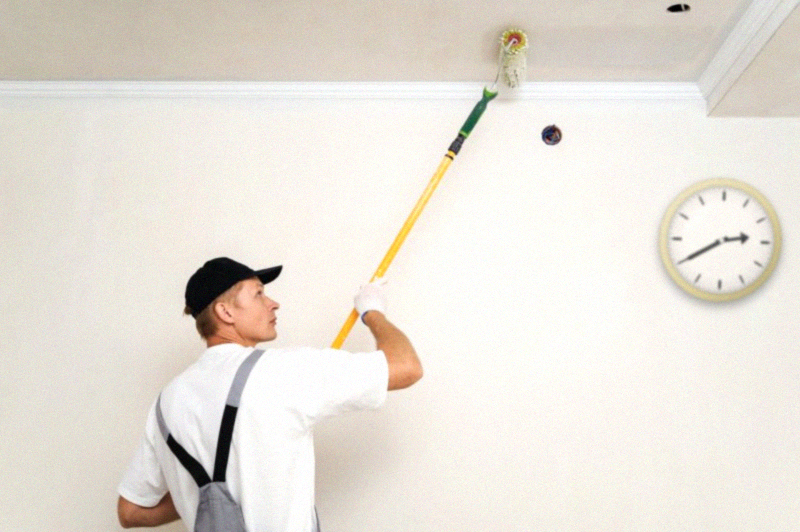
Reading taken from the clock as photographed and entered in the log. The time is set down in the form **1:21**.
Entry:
**2:40**
